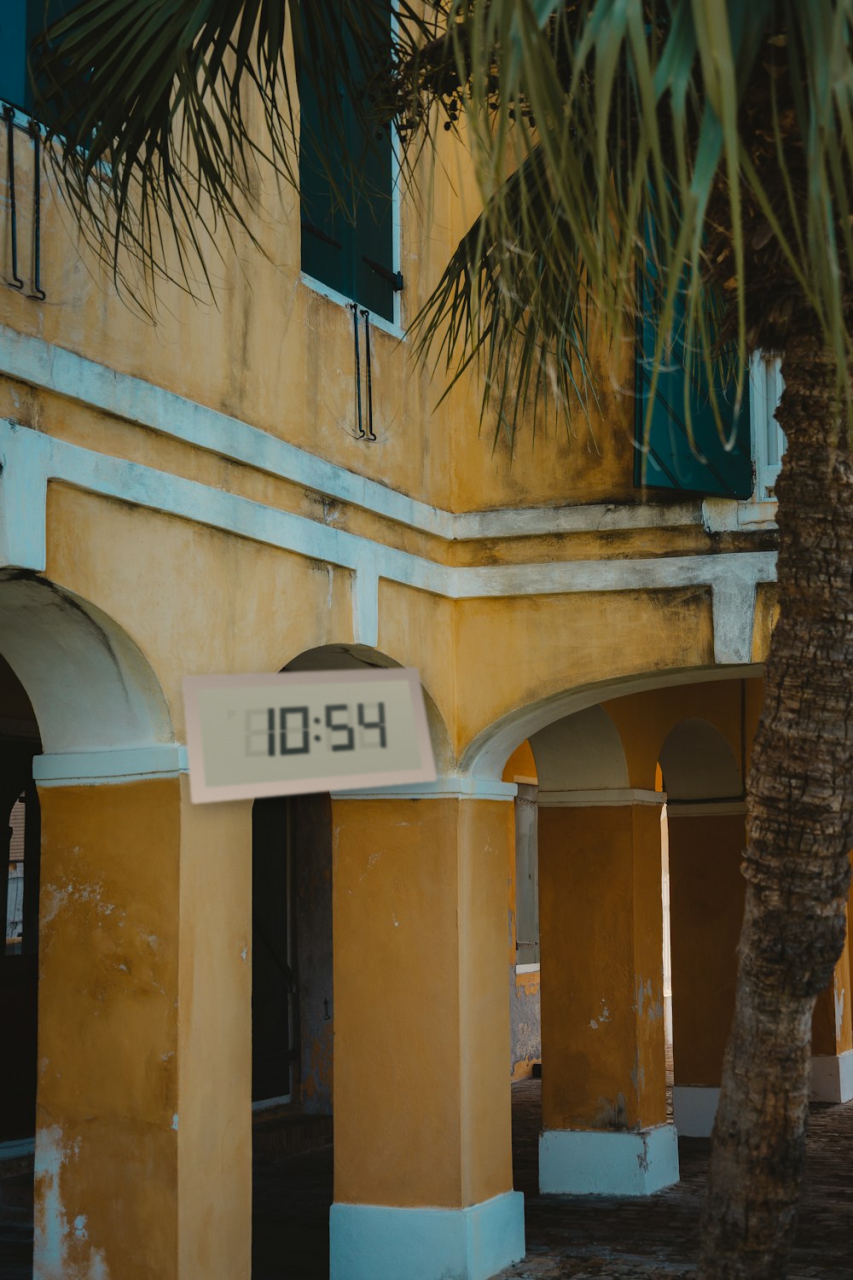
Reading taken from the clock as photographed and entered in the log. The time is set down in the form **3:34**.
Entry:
**10:54**
